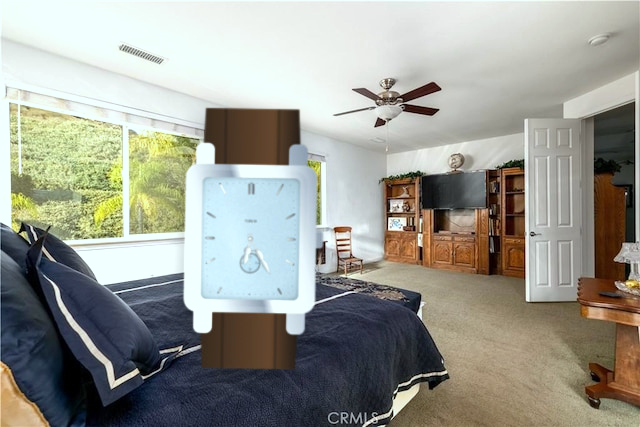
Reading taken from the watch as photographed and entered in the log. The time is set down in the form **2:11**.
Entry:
**6:25**
